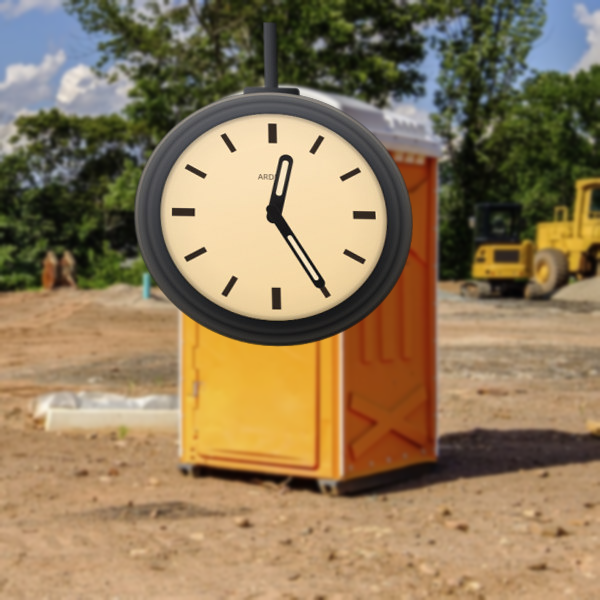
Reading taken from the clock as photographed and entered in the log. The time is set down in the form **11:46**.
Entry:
**12:25**
